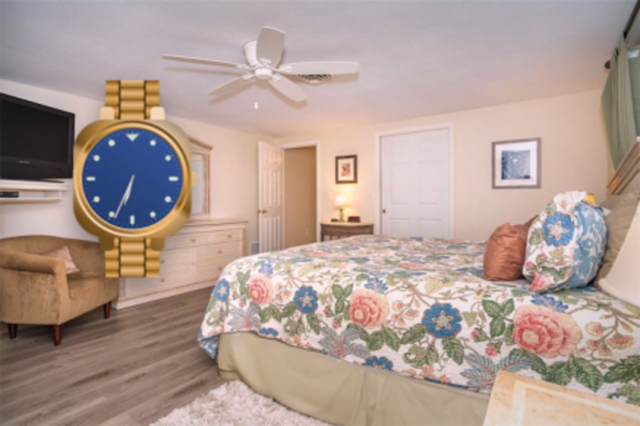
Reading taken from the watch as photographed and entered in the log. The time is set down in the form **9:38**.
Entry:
**6:34**
